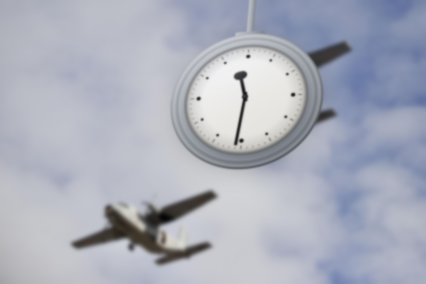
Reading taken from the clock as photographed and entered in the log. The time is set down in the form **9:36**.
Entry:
**11:31**
